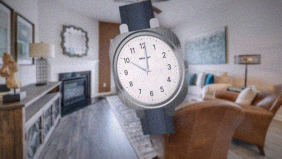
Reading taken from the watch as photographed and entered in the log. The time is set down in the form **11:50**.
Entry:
**10:01**
